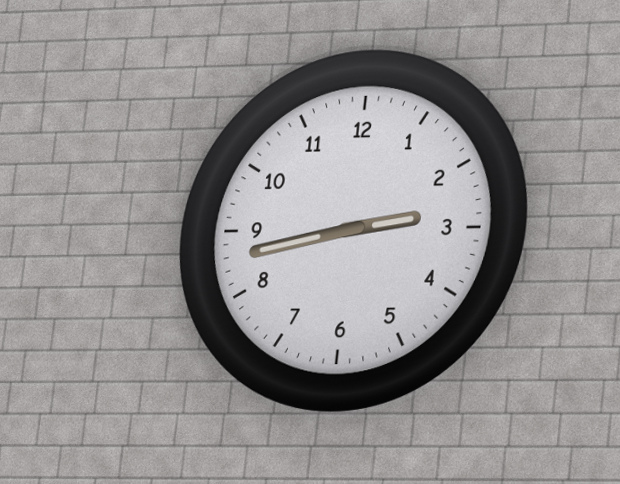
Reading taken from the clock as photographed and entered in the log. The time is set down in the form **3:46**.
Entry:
**2:43**
